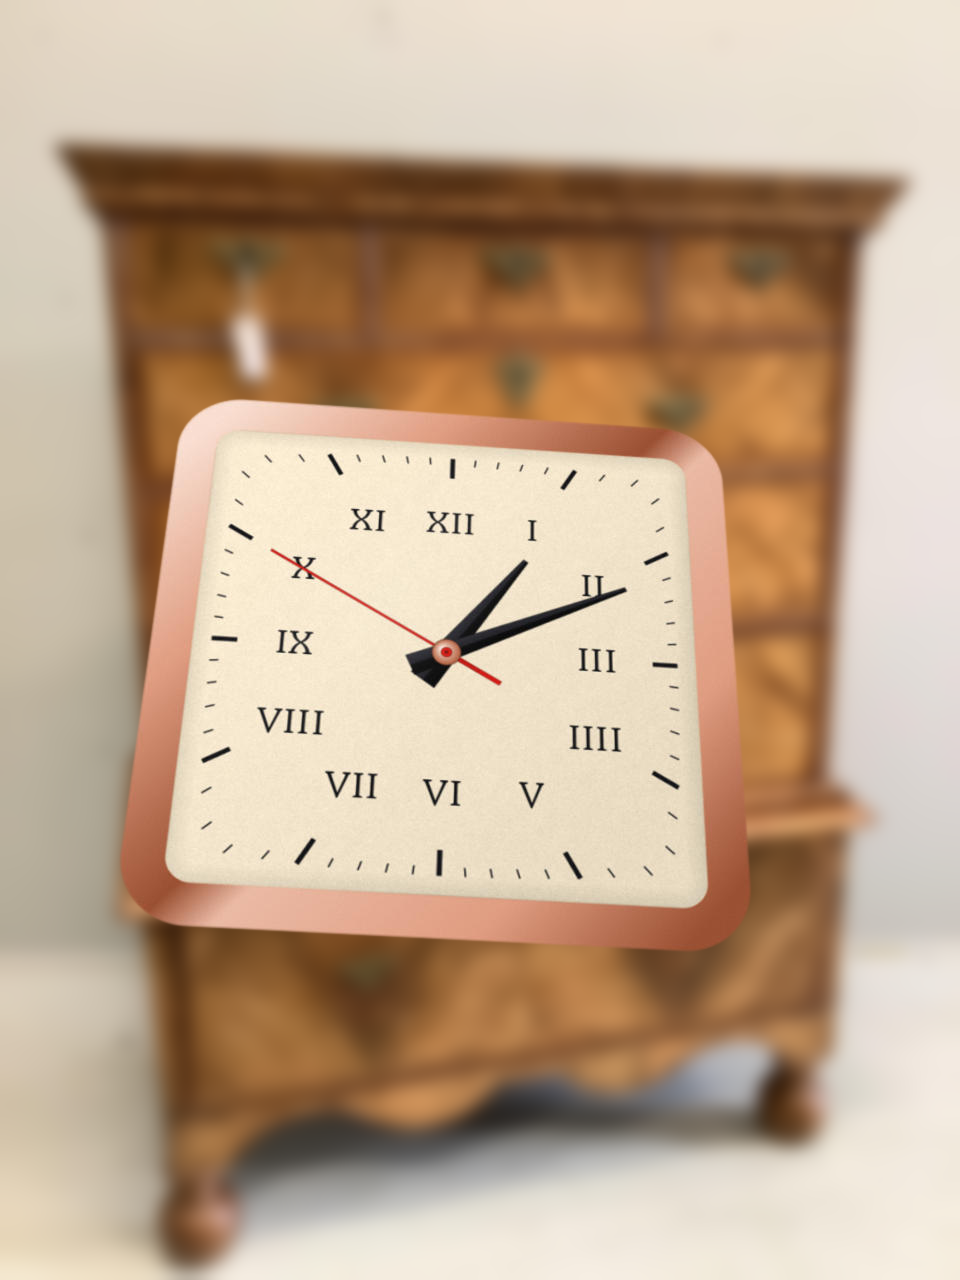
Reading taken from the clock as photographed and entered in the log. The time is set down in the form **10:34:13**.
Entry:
**1:10:50**
